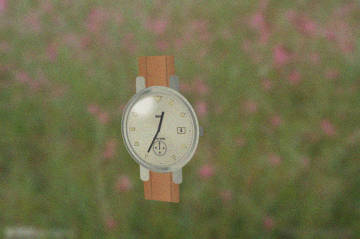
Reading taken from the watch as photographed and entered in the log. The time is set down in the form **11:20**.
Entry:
**12:35**
